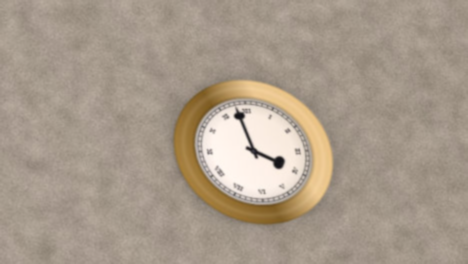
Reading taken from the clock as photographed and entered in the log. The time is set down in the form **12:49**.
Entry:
**3:58**
